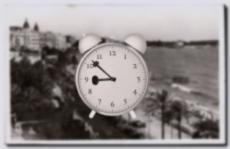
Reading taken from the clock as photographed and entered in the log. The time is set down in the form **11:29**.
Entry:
**8:52**
